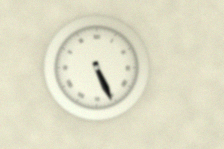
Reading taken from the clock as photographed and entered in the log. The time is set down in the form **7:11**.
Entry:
**5:26**
